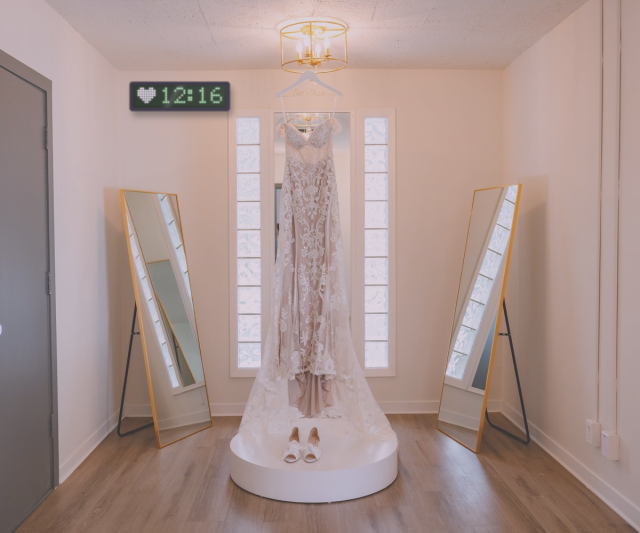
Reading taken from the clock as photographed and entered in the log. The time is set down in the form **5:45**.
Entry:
**12:16**
